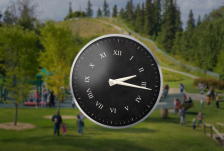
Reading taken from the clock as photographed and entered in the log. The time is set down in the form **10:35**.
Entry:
**2:16**
